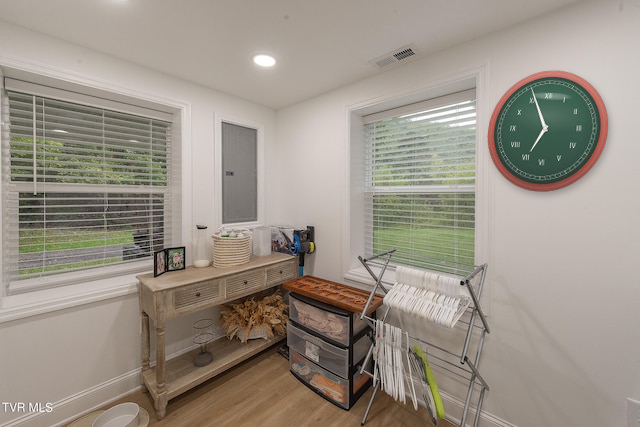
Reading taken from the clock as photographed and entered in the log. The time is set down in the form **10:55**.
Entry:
**6:56**
